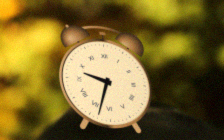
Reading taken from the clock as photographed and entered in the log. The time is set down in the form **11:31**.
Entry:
**9:33**
